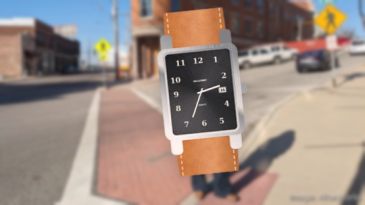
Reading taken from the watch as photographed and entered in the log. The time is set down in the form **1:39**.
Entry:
**2:34**
